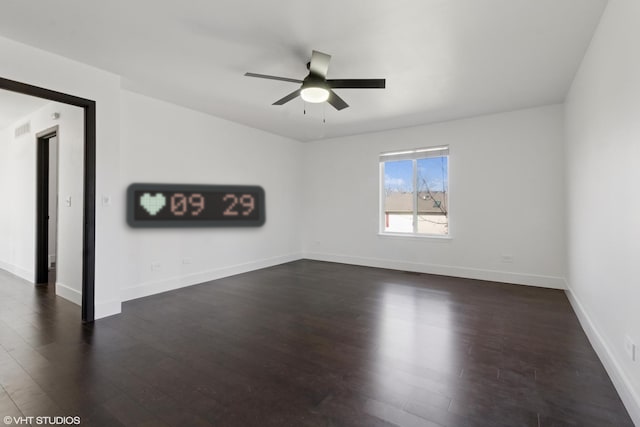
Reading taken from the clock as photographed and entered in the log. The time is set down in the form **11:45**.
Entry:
**9:29**
